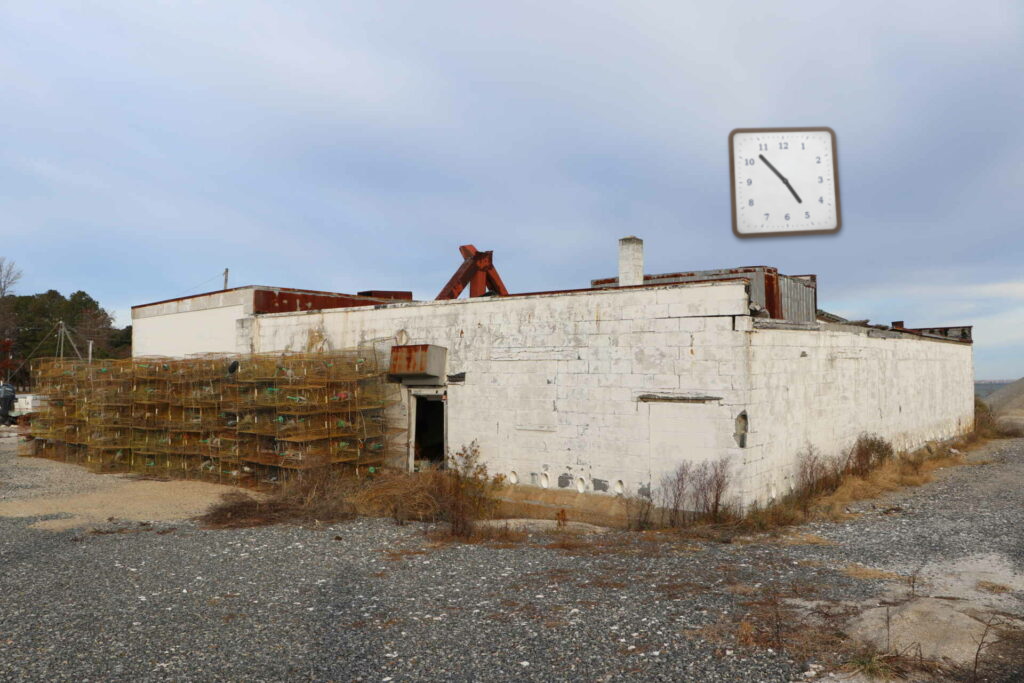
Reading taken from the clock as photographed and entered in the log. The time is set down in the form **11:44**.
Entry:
**4:53**
